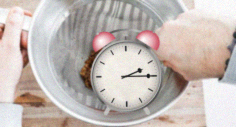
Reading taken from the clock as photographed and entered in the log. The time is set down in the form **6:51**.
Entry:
**2:15**
